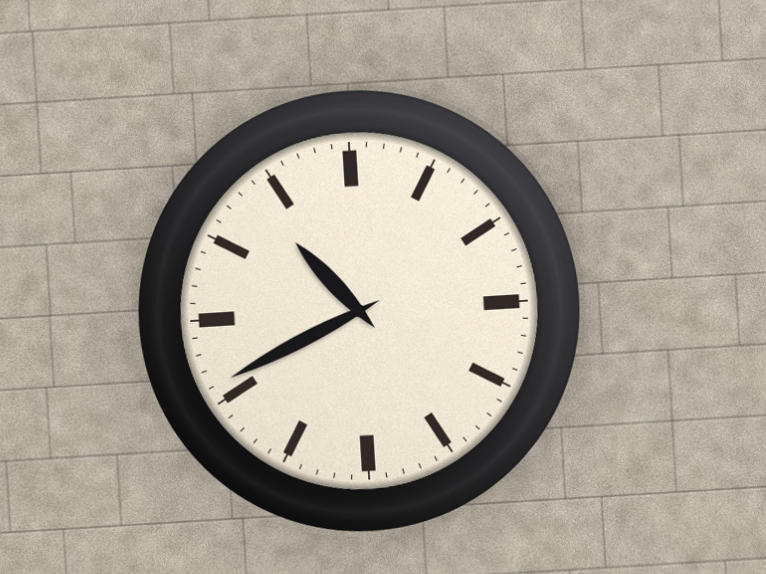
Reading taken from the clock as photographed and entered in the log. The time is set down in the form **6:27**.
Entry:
**10:41**
